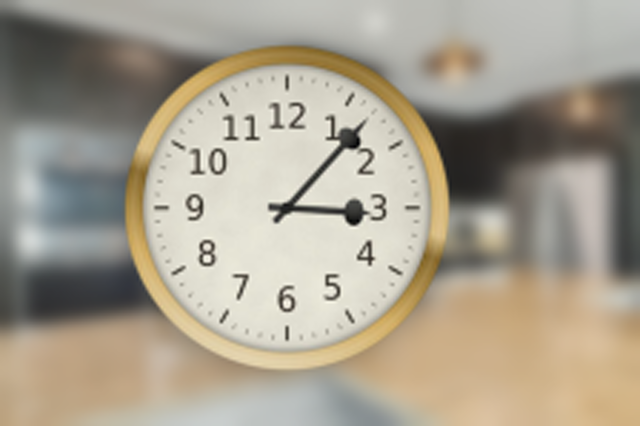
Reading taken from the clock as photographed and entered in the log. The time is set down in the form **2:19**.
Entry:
**3:07**
